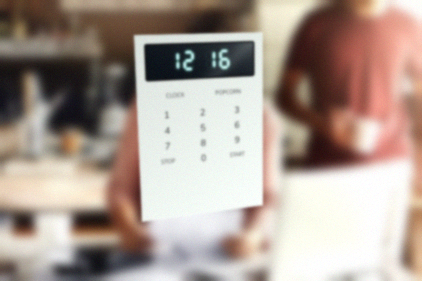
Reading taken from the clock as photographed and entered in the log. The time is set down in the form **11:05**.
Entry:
**12:16**
